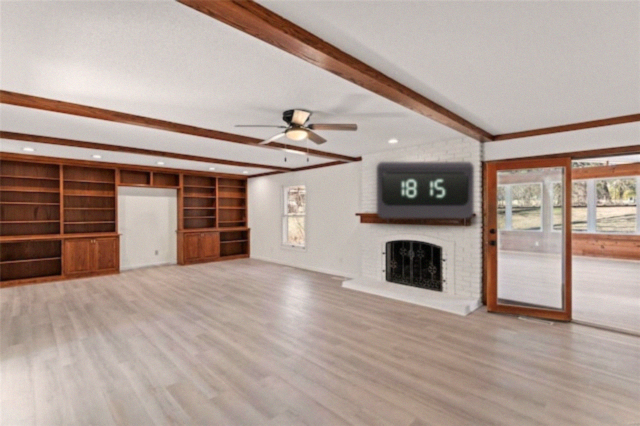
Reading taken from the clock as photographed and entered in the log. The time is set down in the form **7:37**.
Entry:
**18:15**
